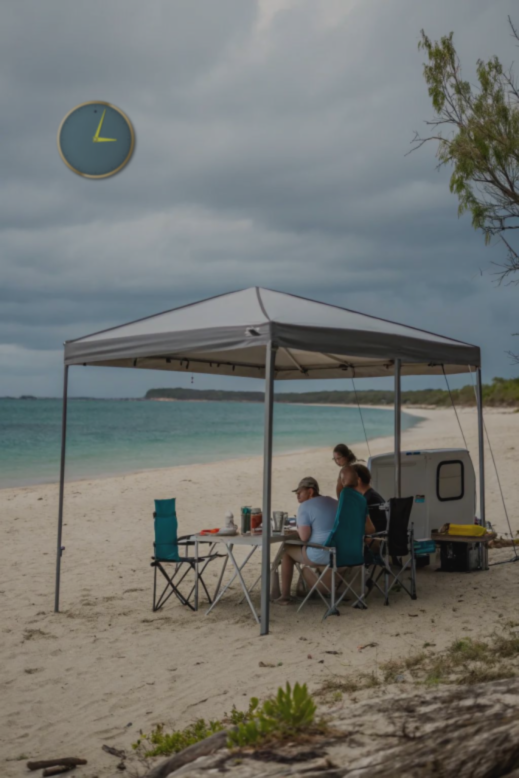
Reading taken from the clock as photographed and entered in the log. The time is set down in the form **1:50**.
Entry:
**3:03**
